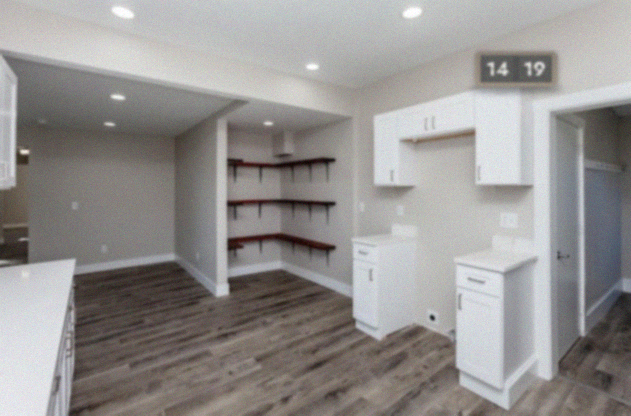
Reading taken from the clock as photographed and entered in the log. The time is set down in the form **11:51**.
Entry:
**14:19**
